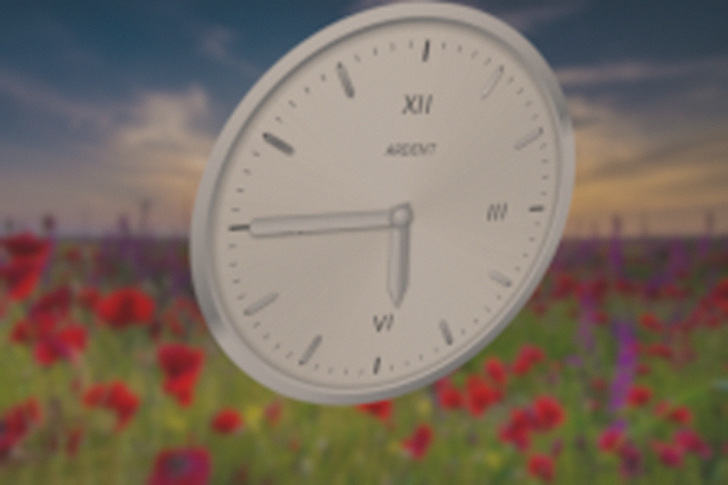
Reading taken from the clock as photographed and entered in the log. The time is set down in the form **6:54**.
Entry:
**5:45**
